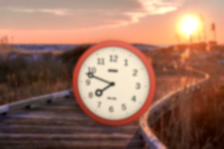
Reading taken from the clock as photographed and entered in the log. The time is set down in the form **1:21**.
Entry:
**7:48**
